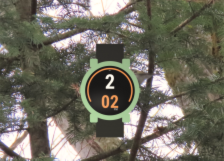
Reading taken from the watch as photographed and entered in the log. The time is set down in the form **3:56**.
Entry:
**2:02**
